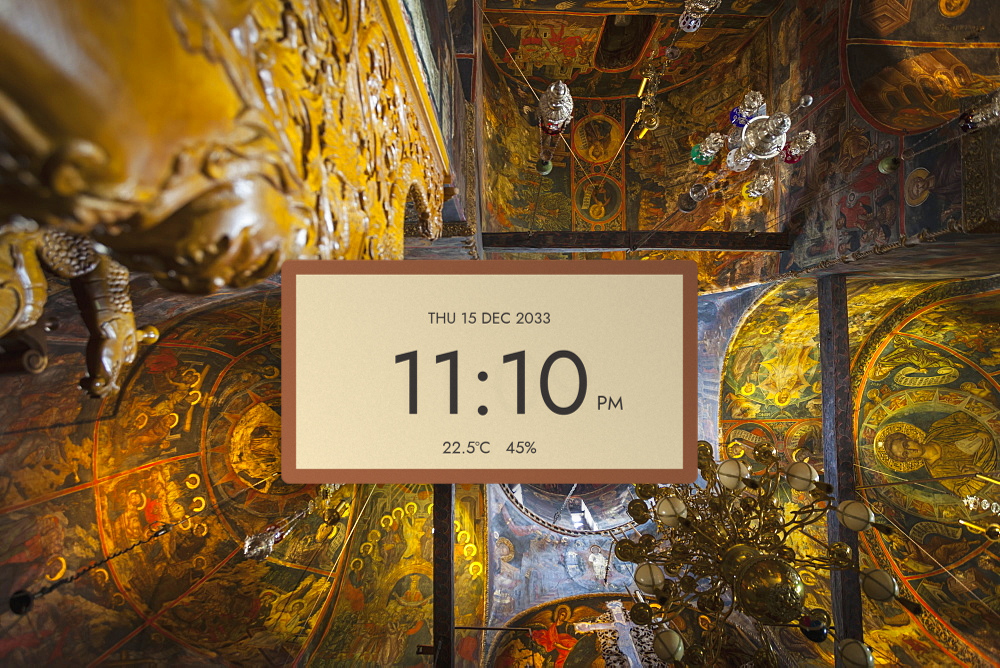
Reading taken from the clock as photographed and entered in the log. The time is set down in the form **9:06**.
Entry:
**11:10**
